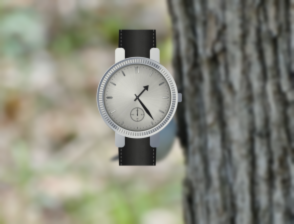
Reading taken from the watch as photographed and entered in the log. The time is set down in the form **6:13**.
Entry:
**1:24**
